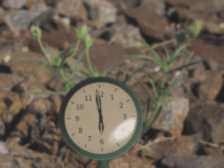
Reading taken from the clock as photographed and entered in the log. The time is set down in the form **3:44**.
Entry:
**5:59**
